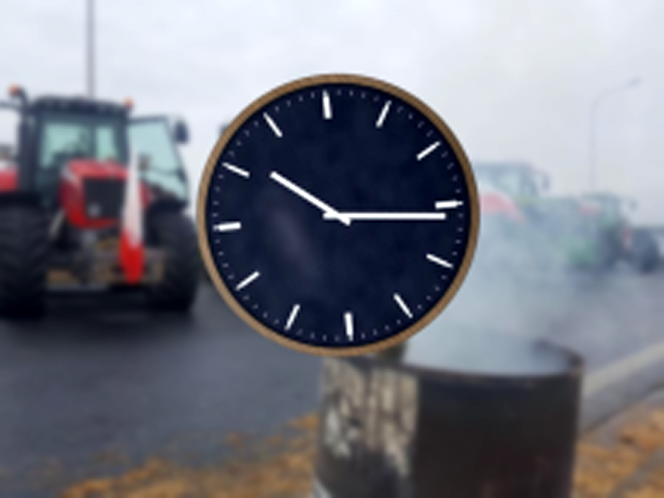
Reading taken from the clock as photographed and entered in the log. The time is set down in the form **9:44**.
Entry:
**10:16**
